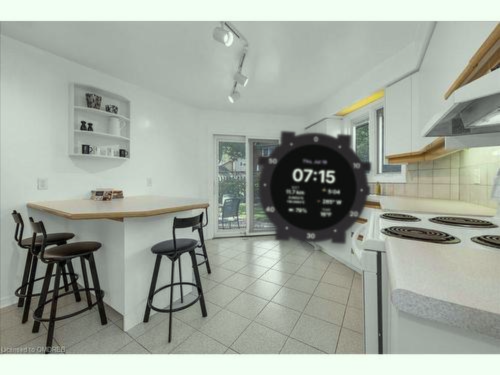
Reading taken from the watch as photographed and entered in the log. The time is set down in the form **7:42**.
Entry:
**7:15**
